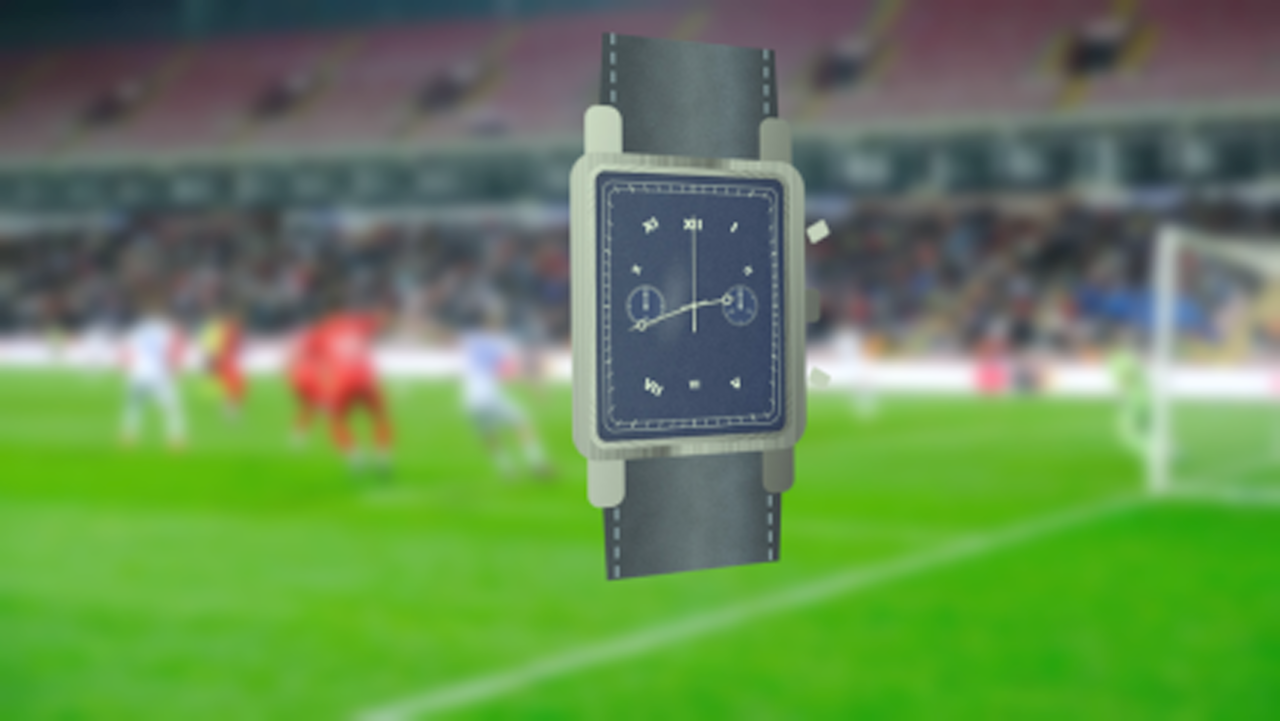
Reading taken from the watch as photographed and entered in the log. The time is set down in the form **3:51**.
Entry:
**2:42**
